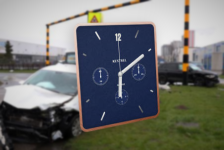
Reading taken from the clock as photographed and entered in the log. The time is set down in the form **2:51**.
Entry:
**6:10**
